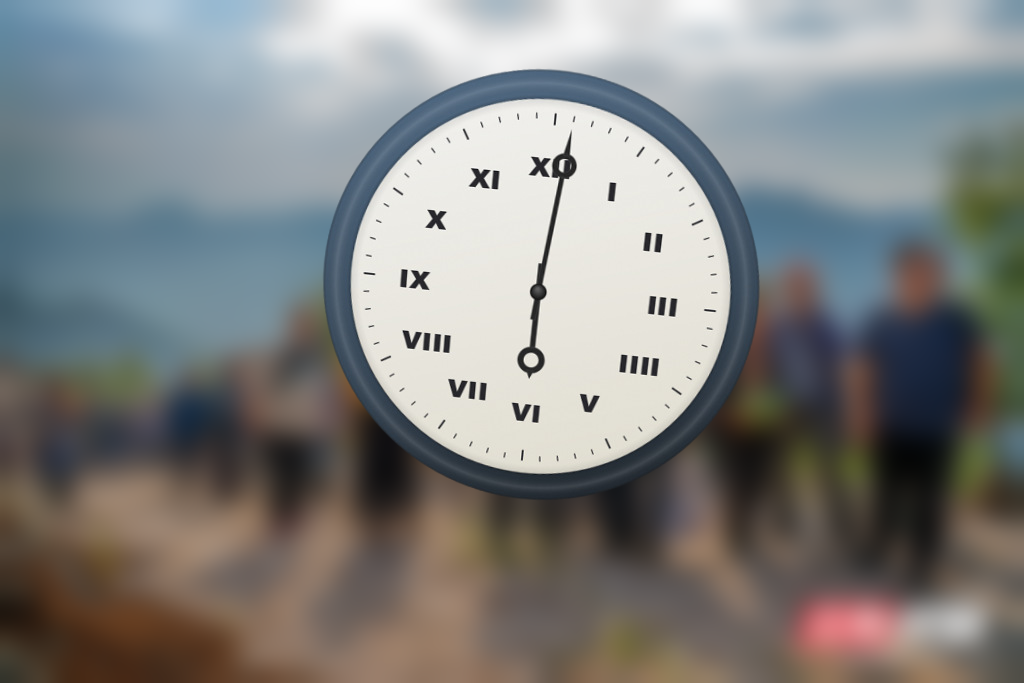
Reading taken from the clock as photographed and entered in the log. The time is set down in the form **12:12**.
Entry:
**6:01**
